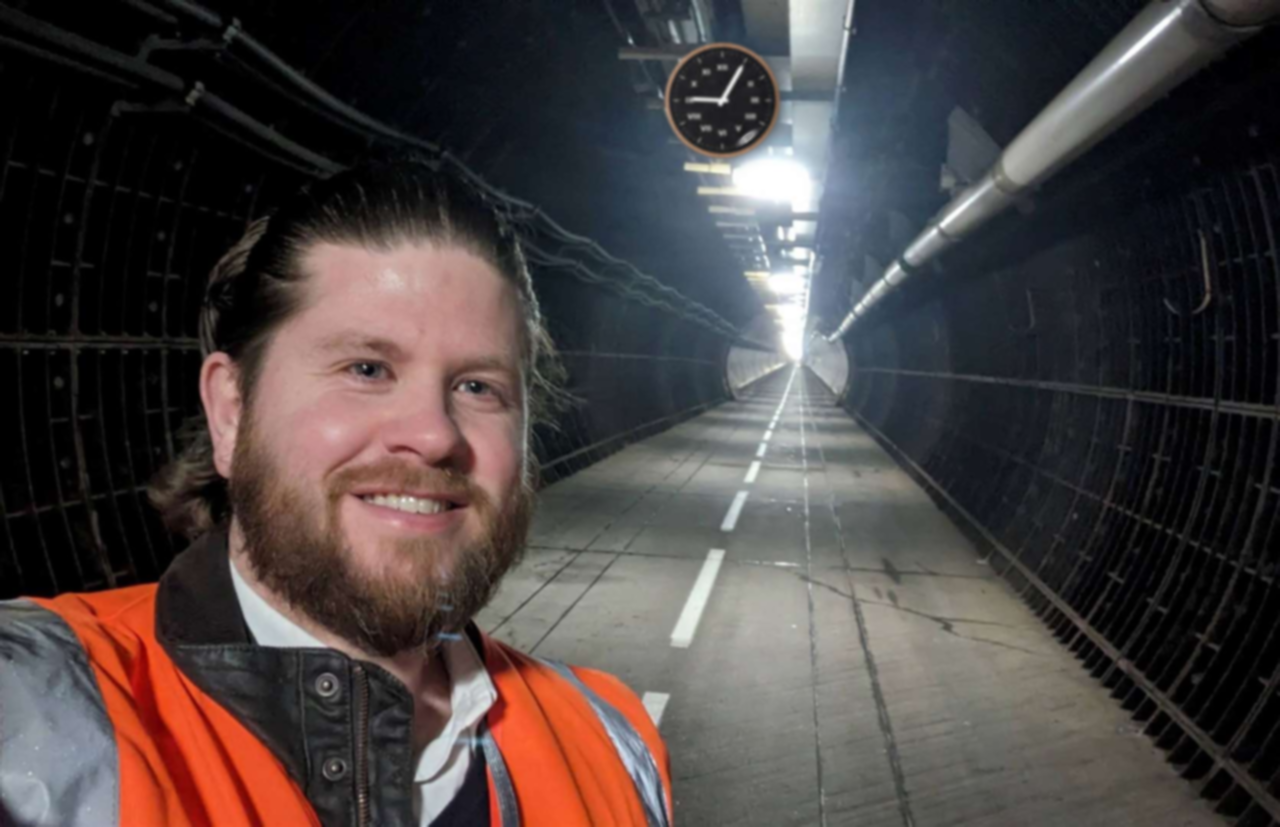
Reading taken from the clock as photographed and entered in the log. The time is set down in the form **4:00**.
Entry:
**9:05**
